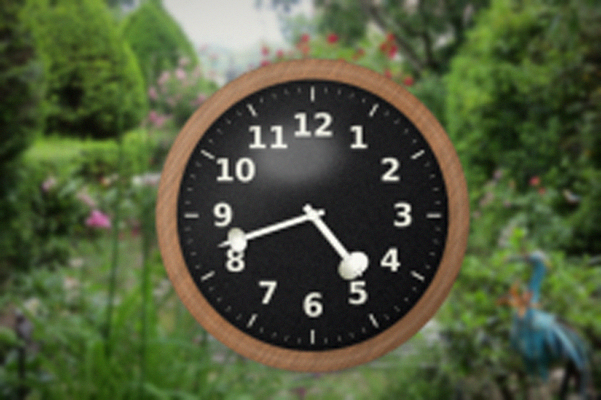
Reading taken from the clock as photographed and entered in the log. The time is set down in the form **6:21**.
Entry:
**4:42**
